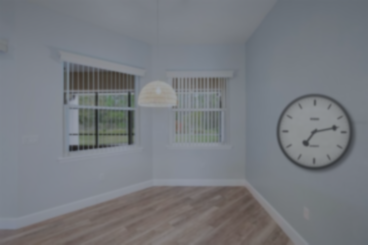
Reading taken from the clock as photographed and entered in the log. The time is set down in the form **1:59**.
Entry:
**7:13**
